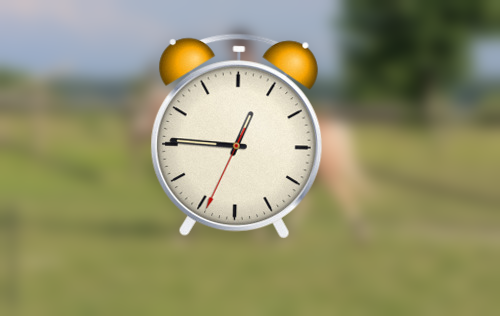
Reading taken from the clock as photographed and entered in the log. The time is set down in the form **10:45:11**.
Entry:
**12:45:34**
